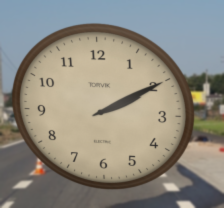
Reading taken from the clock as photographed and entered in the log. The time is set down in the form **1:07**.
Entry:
**2:10**
